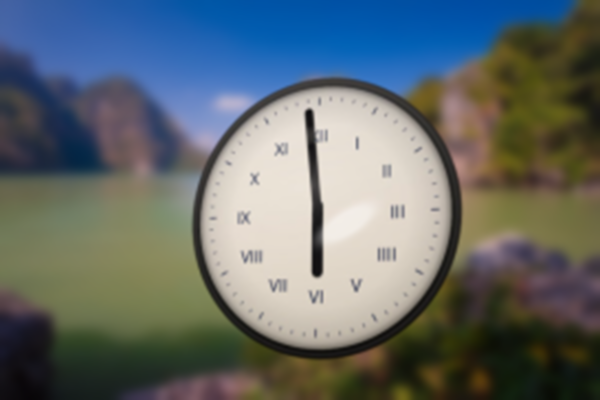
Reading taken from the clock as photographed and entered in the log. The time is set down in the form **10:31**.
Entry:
**5:59**
